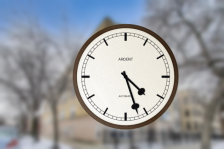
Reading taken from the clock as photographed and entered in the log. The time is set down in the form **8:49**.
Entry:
**4:27**
